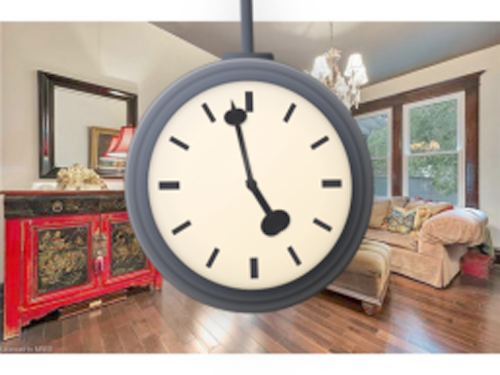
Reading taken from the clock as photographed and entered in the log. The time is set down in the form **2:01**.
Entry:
**4:58**
